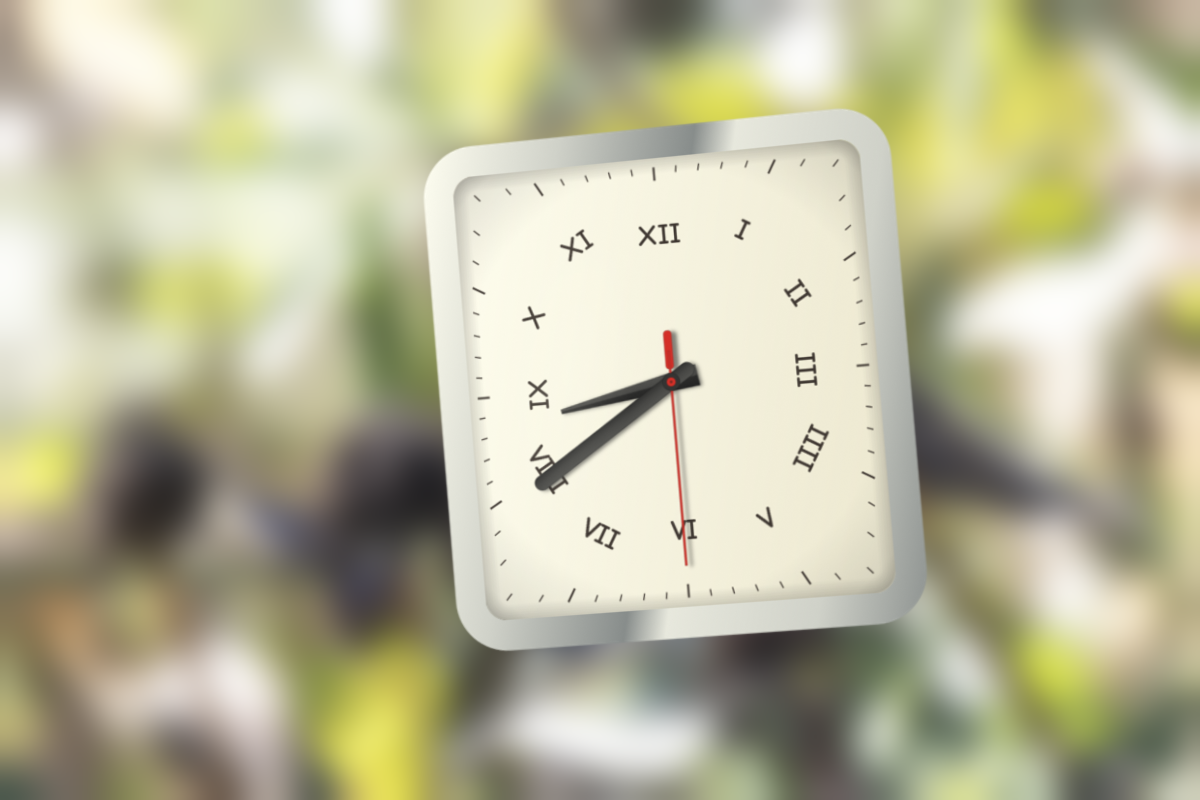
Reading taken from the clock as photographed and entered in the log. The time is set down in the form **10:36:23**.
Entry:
**8:39:30**
